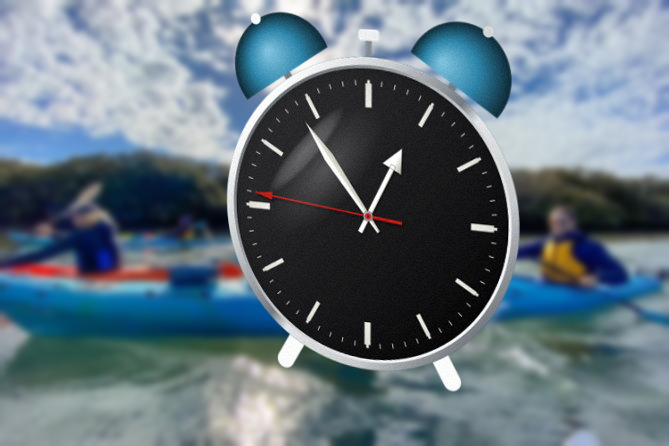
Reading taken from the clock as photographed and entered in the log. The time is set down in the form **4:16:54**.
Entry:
**12:53:46**
